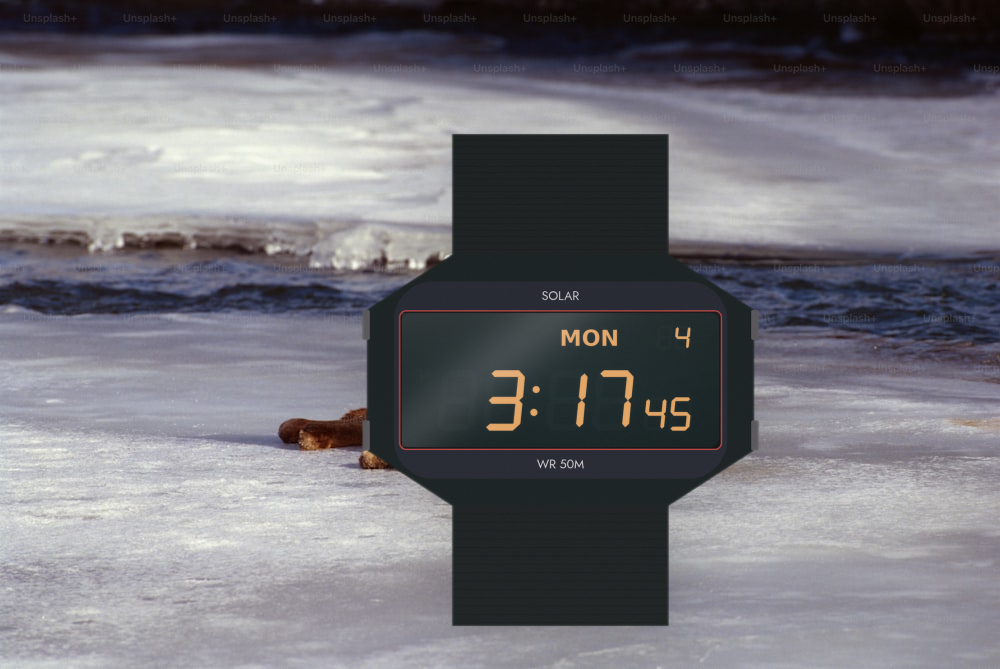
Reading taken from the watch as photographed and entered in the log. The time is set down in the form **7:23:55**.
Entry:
**3:17:45**
